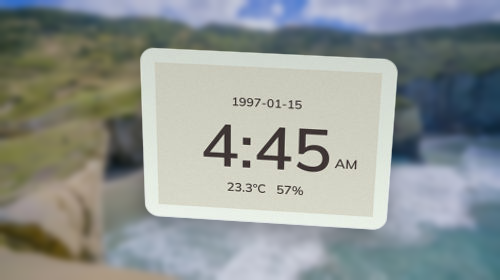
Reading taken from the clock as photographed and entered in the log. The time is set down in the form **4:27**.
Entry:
**4:45**
